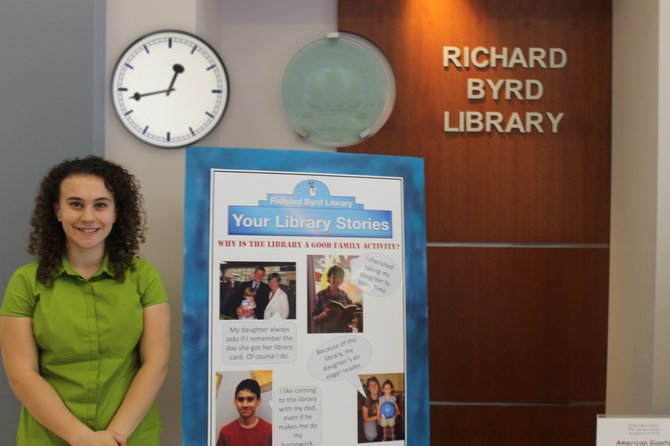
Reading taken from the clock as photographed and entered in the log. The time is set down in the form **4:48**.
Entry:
**12:43**
